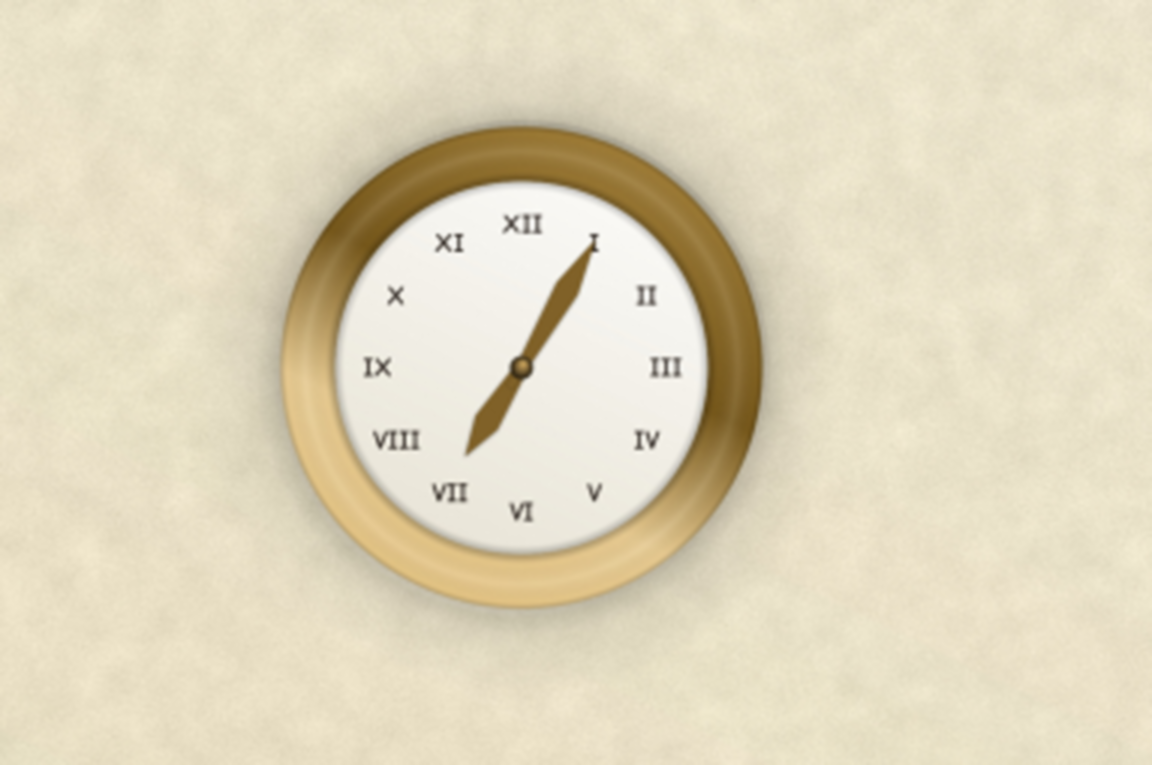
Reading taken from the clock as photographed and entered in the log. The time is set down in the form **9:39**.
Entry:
**7:05**
